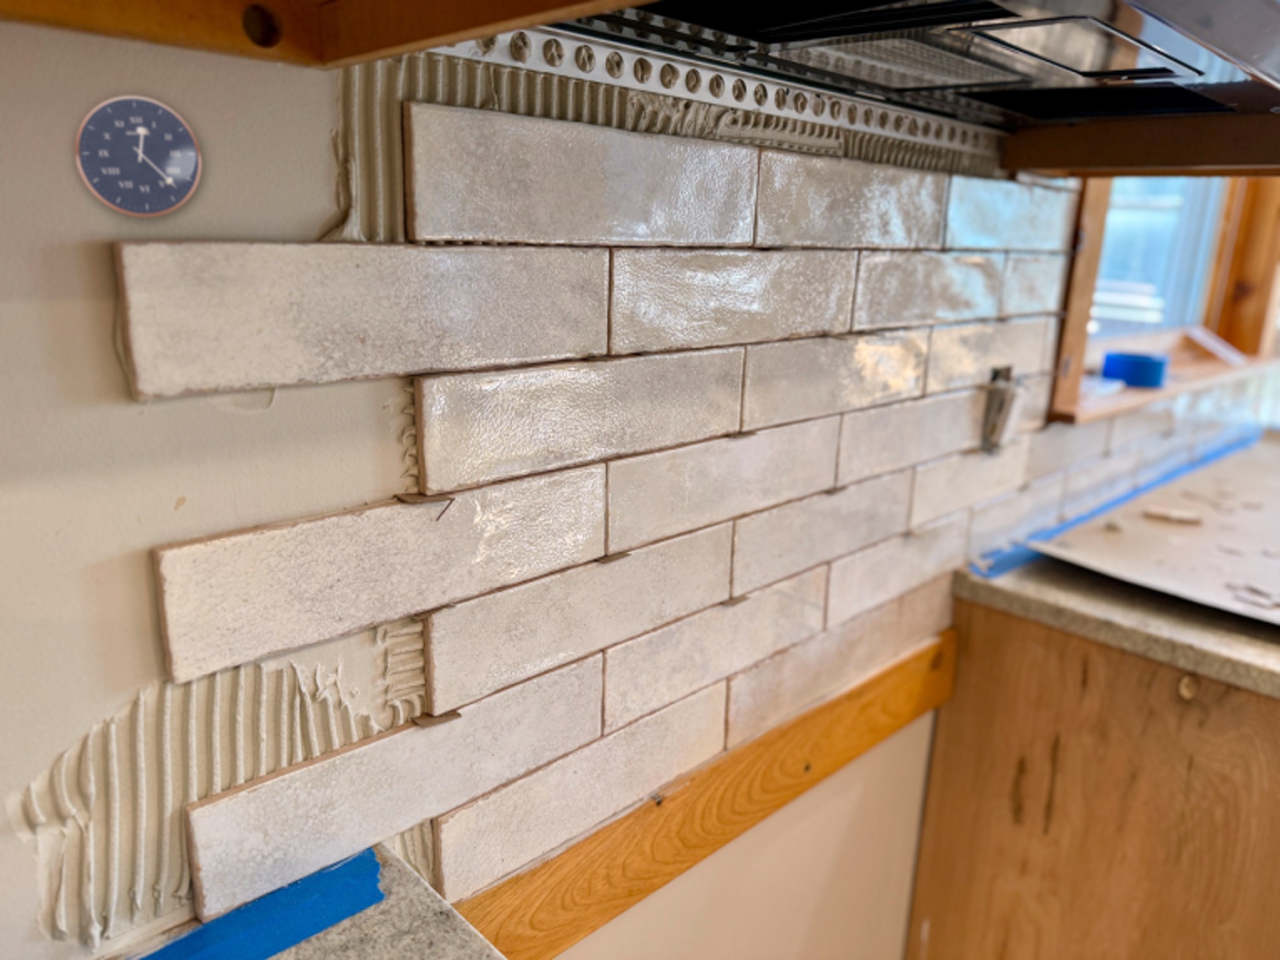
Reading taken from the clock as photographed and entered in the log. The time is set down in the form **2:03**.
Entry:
**12:23**
